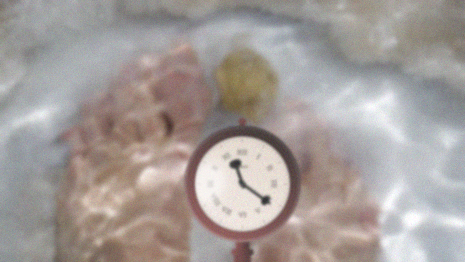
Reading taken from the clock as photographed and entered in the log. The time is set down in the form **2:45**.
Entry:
**11:21**
